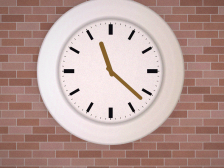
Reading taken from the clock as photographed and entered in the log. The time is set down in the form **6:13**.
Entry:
**11:22**
